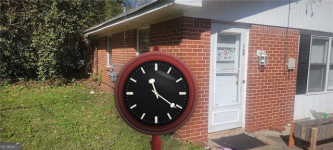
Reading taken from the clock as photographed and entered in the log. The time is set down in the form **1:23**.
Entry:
**11:21**
